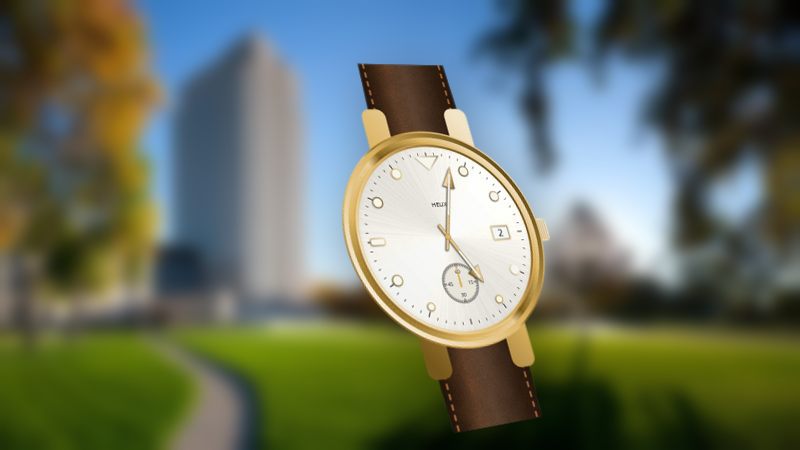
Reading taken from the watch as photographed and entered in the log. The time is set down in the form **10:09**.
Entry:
**5:03**
